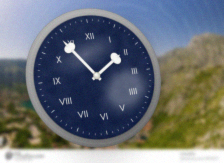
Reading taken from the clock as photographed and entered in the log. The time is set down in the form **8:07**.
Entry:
**1:54**
